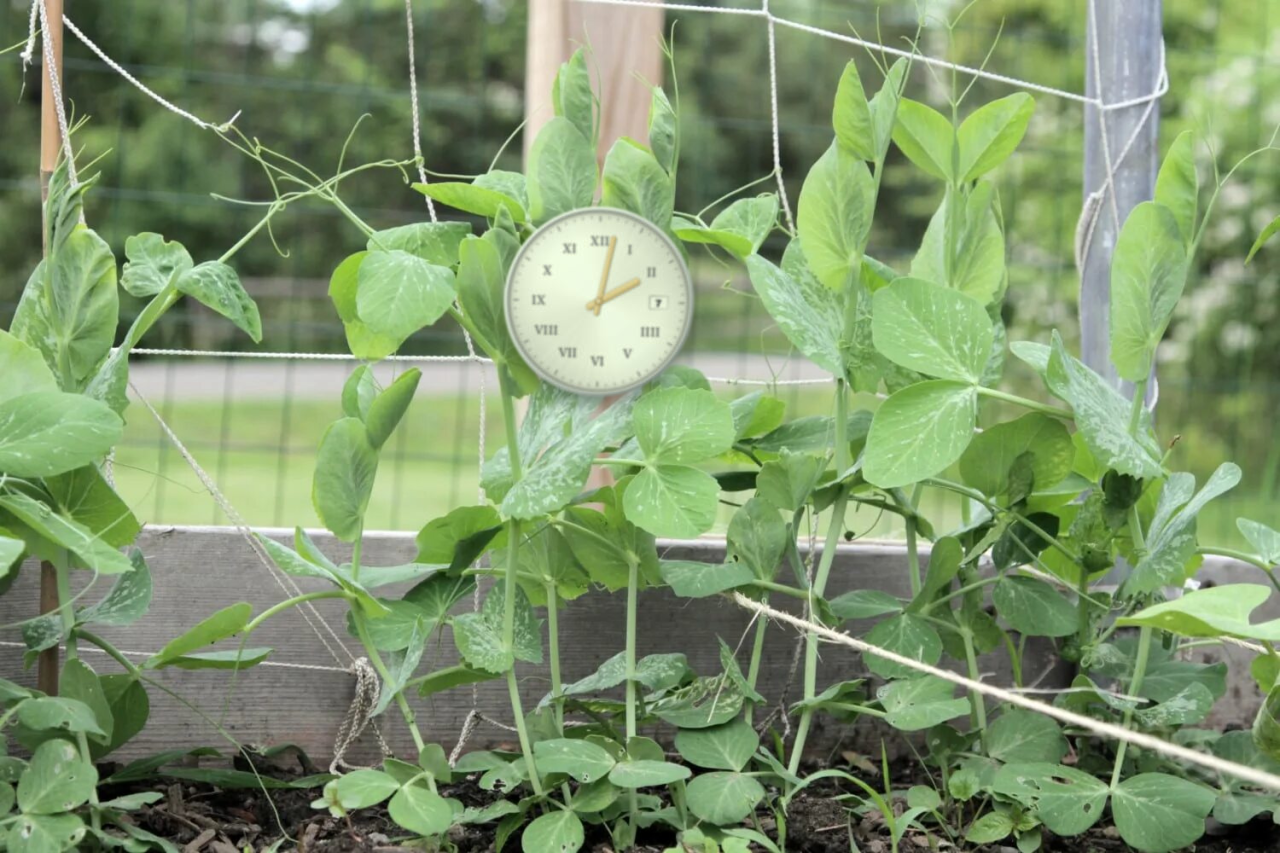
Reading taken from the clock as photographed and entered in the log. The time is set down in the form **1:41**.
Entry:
**2:02**
